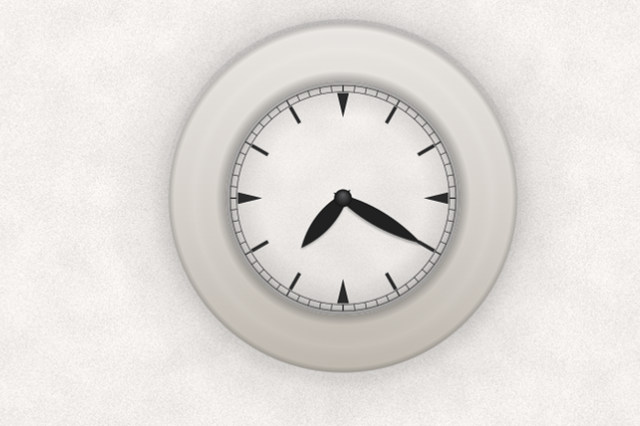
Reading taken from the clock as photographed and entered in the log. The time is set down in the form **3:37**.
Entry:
**7:20**
